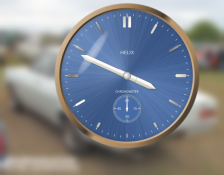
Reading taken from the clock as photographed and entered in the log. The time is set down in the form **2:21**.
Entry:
**3:49**
